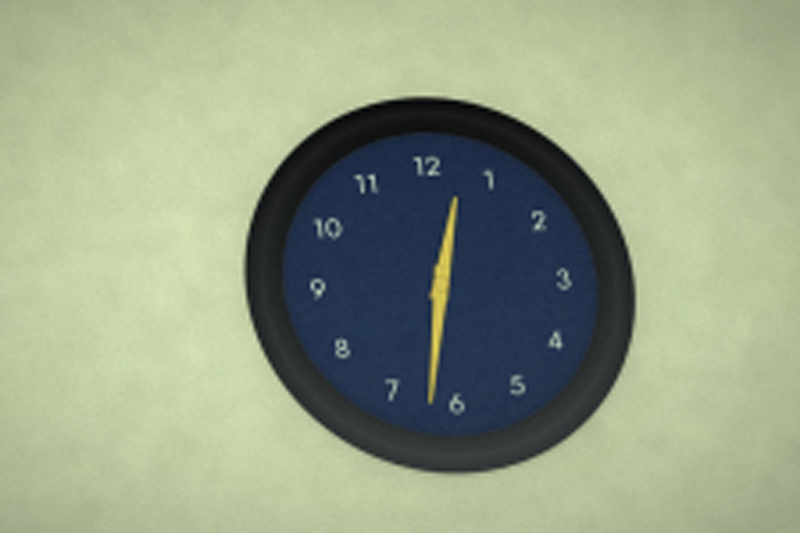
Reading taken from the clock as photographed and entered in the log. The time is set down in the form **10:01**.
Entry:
**12:32**
